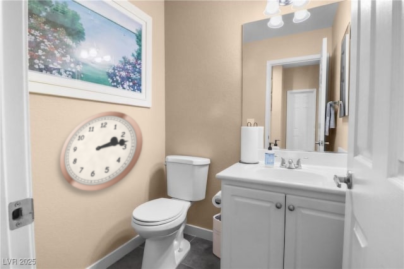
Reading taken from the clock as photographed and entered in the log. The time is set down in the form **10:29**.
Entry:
**2:13**
